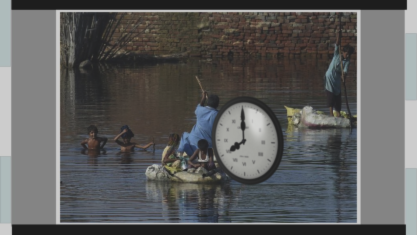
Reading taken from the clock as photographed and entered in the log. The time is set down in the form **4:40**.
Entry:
**8:00**
